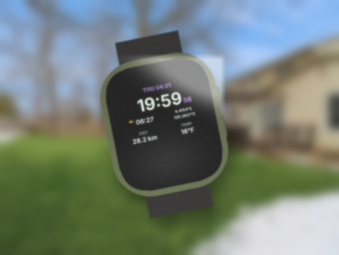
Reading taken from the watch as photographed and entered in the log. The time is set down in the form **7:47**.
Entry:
**19:59**
